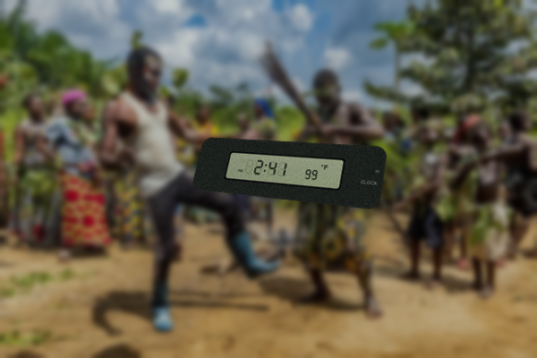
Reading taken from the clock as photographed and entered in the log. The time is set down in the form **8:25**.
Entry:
**2:41**
